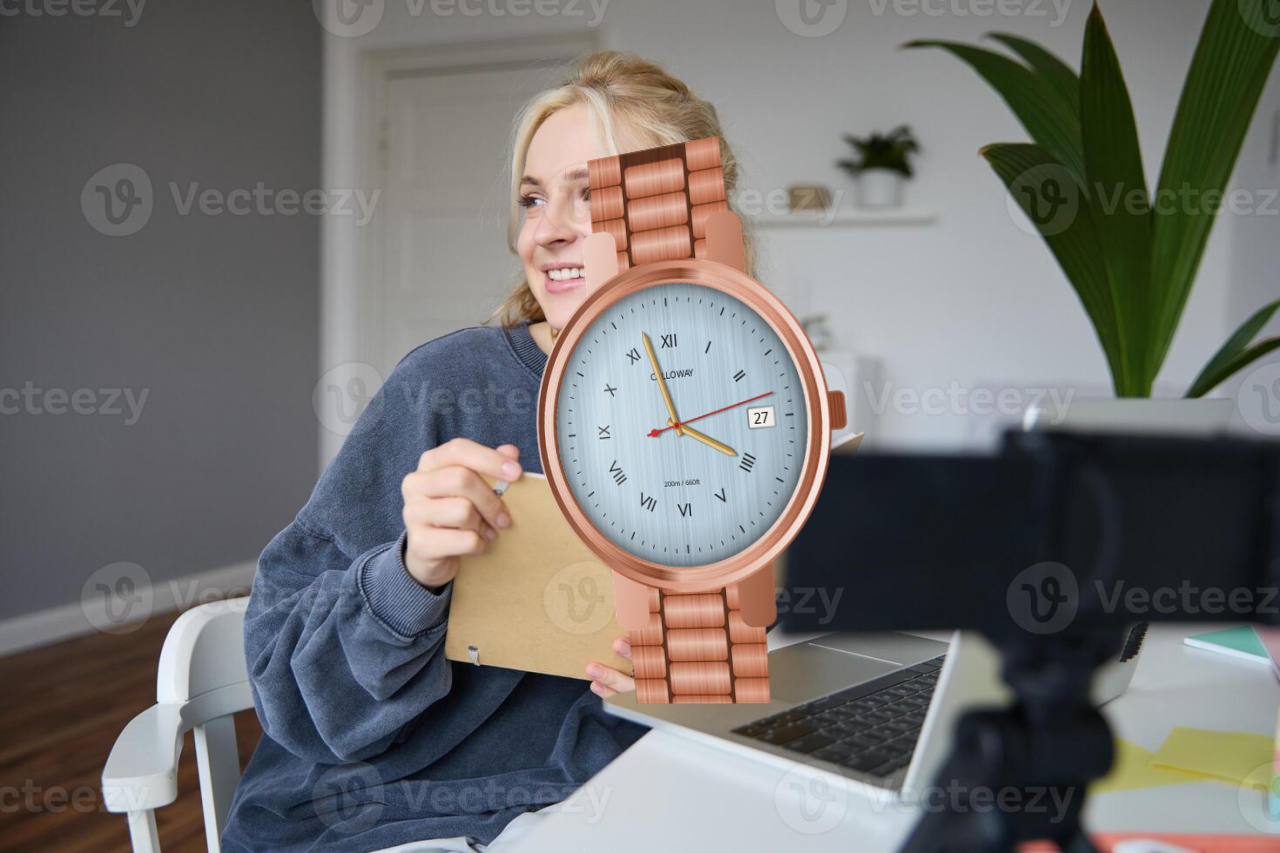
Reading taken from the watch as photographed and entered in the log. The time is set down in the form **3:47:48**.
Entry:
**3:57:13**
